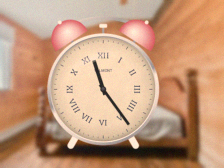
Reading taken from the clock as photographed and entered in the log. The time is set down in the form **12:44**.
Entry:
**11:24**
